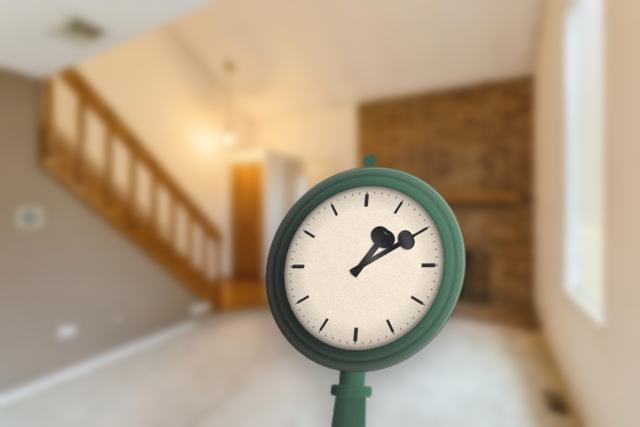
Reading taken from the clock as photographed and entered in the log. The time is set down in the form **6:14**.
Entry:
**1:10**
